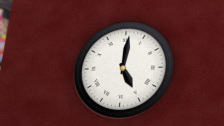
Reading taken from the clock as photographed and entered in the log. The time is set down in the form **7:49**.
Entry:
**5:01**
